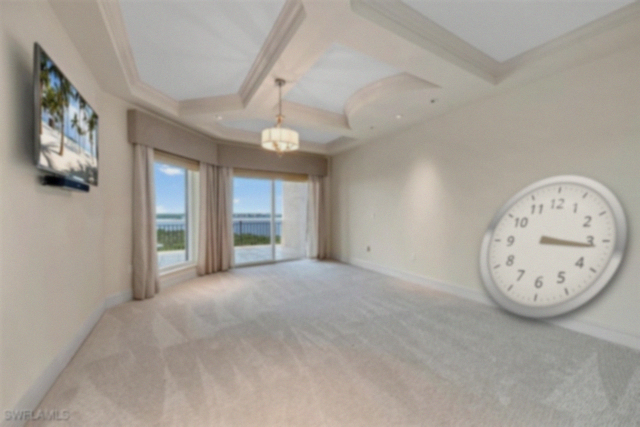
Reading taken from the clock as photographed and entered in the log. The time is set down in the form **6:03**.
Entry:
**3:16**
